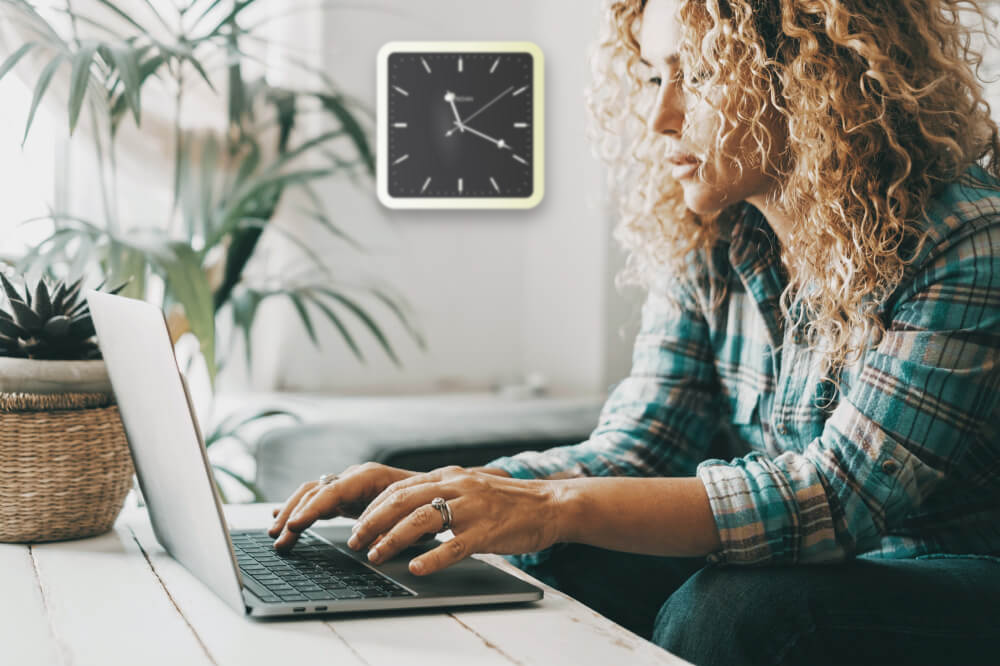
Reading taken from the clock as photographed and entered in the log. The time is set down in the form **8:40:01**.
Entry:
**11:19:09**
